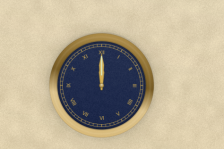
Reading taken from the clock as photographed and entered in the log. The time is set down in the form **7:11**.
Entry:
**12:00**
